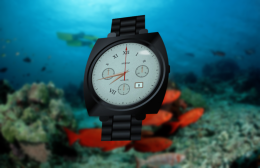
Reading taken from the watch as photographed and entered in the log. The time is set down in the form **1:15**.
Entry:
**7:43**
